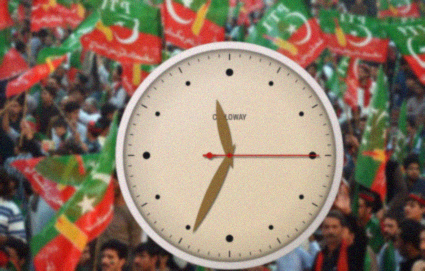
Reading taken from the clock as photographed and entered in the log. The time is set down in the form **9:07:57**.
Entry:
**11:34:15**
